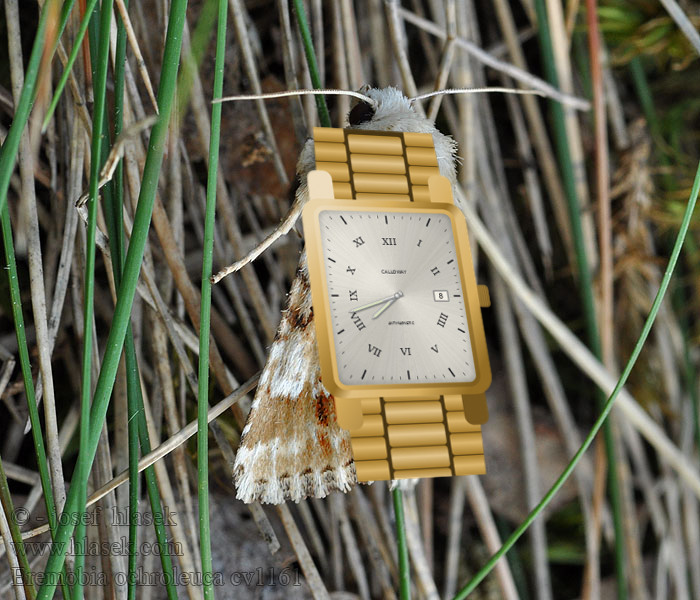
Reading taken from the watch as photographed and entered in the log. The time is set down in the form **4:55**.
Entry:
**7:42**
